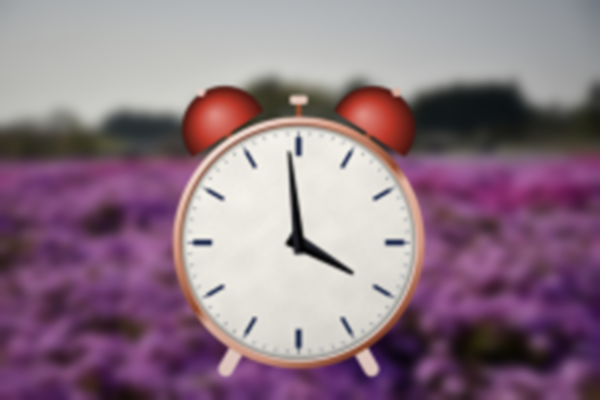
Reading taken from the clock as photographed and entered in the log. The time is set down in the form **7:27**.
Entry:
**3:59**
